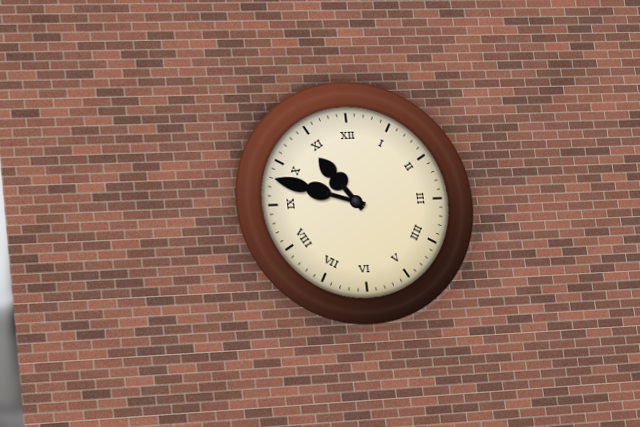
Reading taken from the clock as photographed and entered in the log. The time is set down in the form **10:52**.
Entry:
**10:48**
